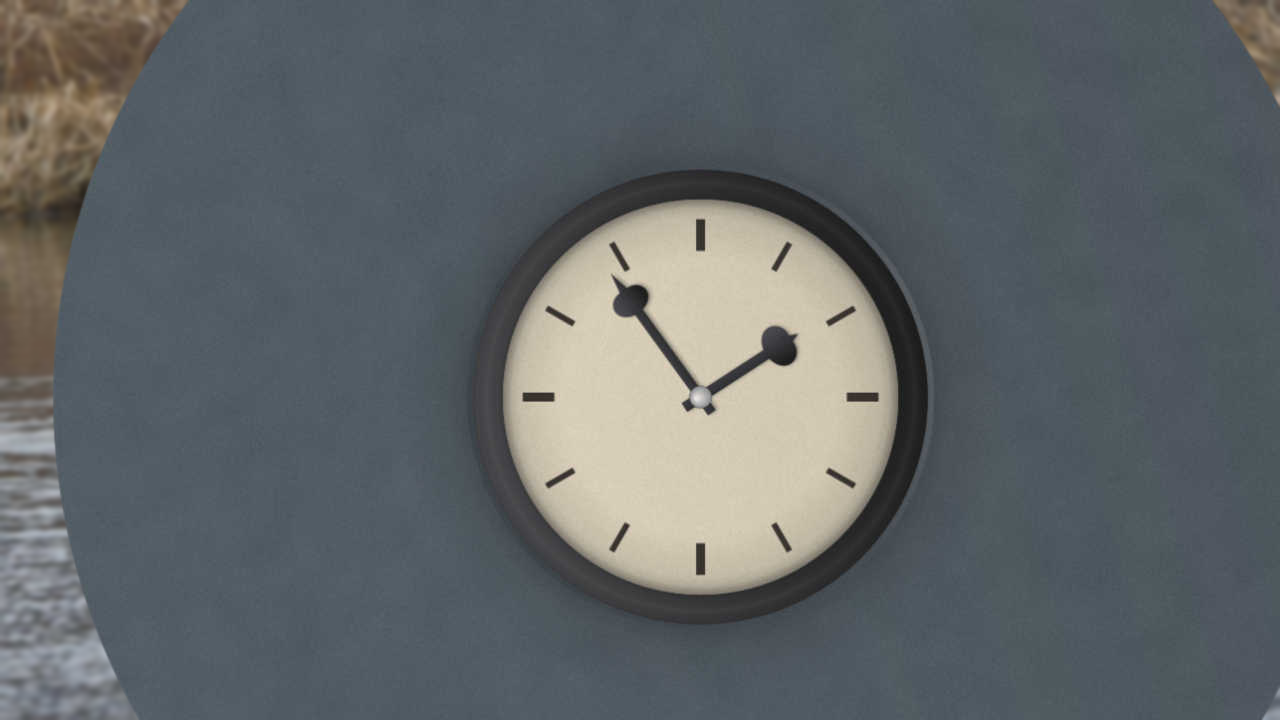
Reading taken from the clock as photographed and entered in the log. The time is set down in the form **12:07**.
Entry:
**1:54**
